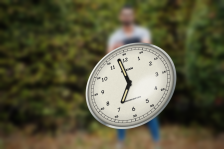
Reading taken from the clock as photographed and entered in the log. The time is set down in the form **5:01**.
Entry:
**6:58**
